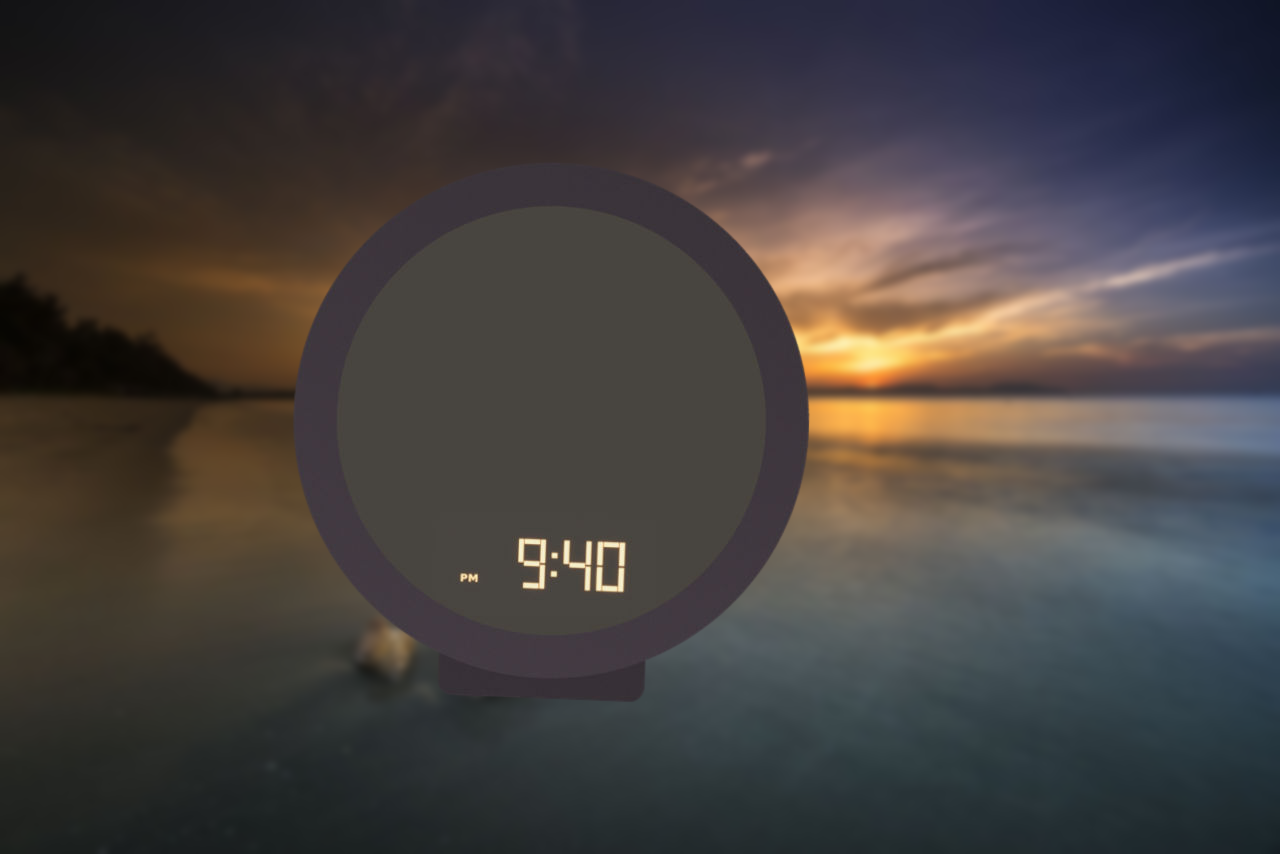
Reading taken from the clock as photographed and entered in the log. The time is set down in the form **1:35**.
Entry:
**9:40**
